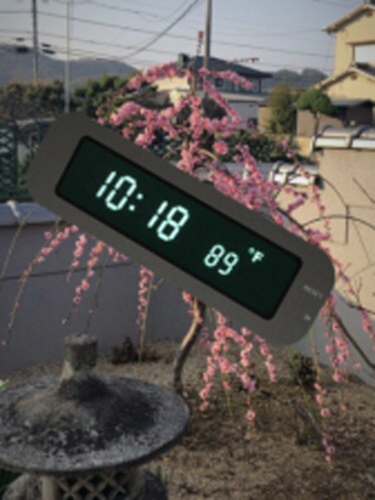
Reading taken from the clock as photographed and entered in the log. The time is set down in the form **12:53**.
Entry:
**10:18**
